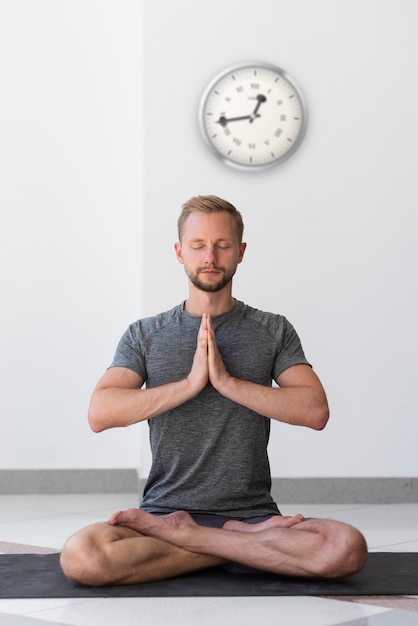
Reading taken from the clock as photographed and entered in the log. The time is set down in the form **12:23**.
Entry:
**12:43**
